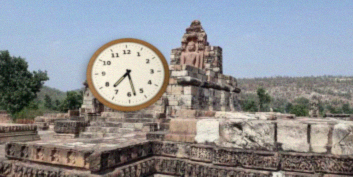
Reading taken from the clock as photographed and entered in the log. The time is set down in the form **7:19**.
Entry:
**7:28**
